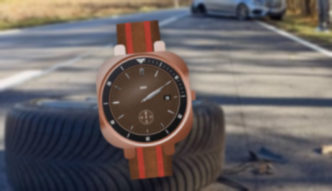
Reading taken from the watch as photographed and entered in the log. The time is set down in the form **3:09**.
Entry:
**2:10**
